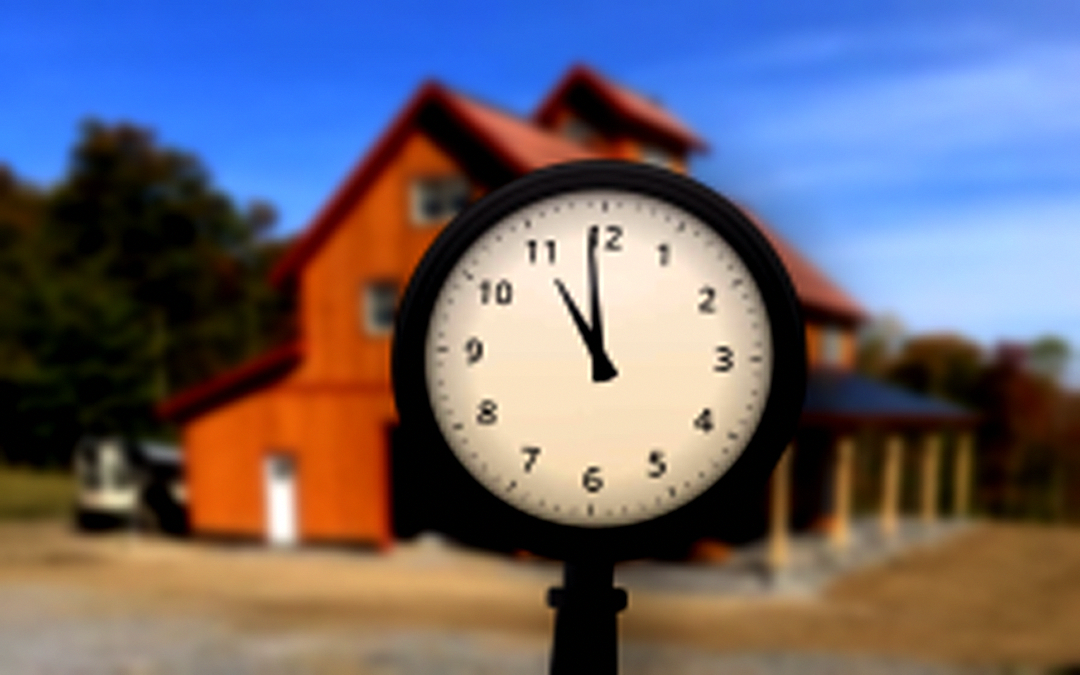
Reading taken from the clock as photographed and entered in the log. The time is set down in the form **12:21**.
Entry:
**10:59**
